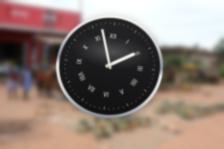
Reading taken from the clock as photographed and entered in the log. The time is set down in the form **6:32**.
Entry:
**1:57**
